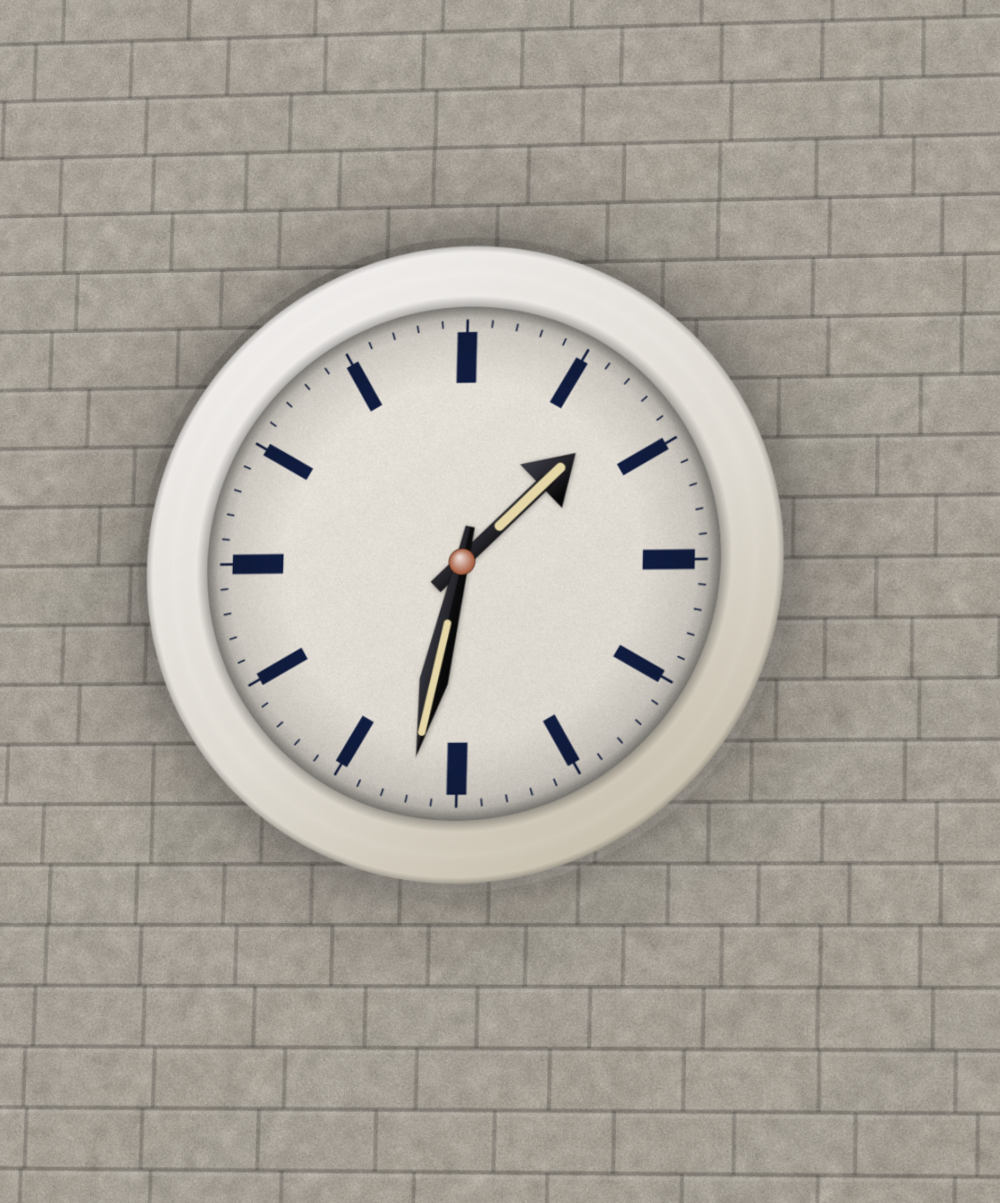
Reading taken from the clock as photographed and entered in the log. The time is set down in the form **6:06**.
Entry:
**1:32**
